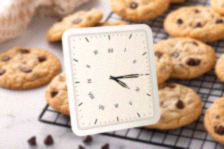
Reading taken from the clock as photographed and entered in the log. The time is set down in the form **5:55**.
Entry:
**4:15**
